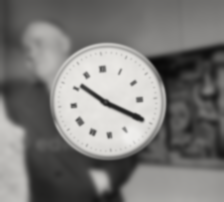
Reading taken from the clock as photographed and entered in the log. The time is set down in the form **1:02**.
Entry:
**10:20**
